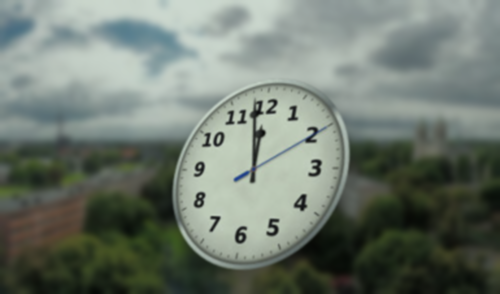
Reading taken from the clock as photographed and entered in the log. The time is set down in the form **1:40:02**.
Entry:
**11:58:10**
